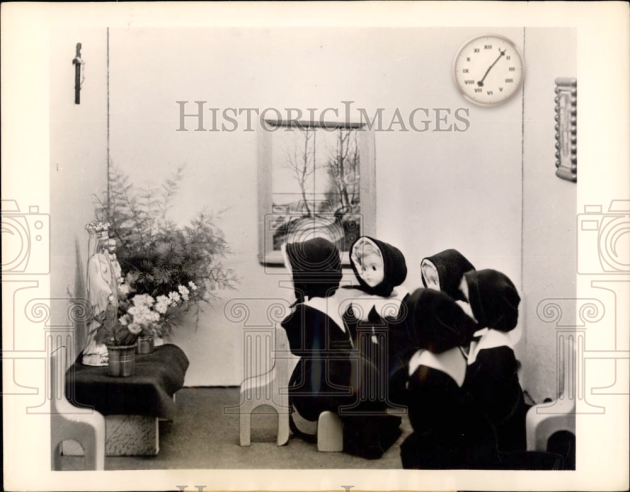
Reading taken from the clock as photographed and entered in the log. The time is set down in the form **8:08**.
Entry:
**7:07**
